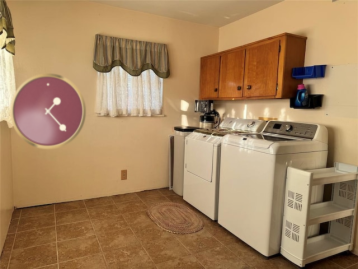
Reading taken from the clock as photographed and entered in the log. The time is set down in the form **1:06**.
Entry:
**1:23**
